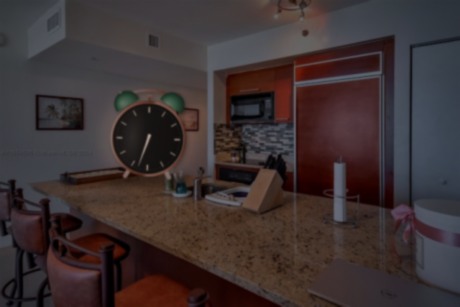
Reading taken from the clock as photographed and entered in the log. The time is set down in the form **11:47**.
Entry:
**6:33**
